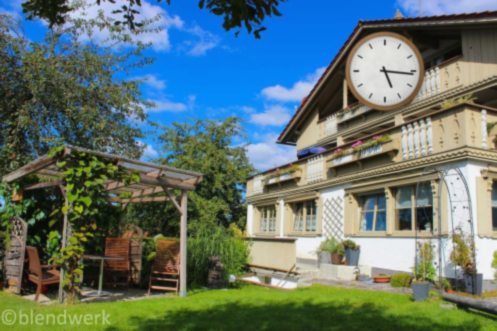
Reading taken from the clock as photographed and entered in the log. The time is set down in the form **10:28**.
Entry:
**5:16**
